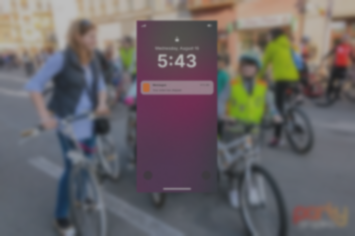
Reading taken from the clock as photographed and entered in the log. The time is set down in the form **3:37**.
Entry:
**5:43**
